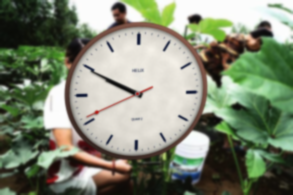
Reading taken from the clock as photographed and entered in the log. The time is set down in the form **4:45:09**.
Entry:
**9:49:41**
